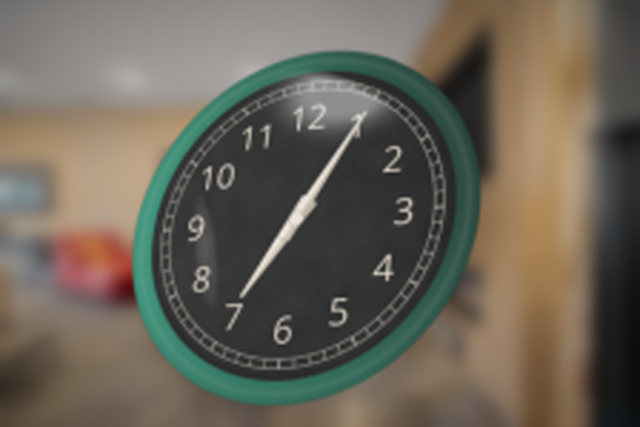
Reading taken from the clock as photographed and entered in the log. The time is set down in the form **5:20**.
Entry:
**7:05**
